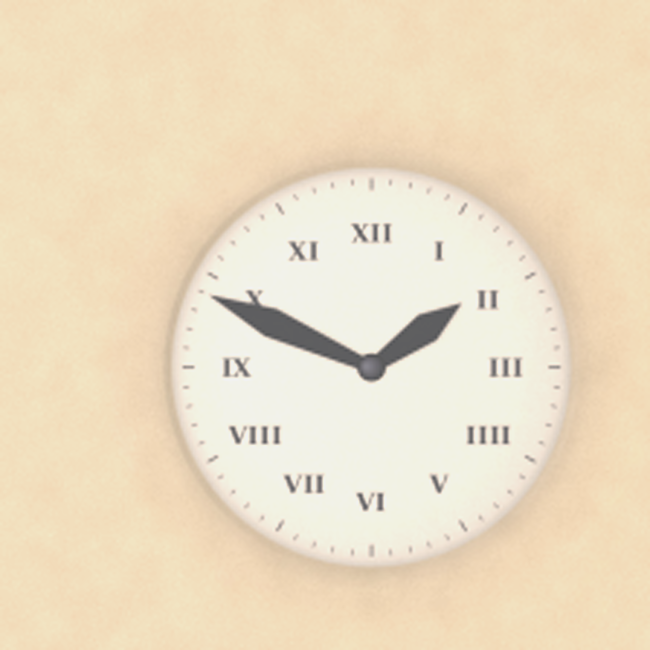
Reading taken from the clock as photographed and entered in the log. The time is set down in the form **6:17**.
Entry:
**1:49**
